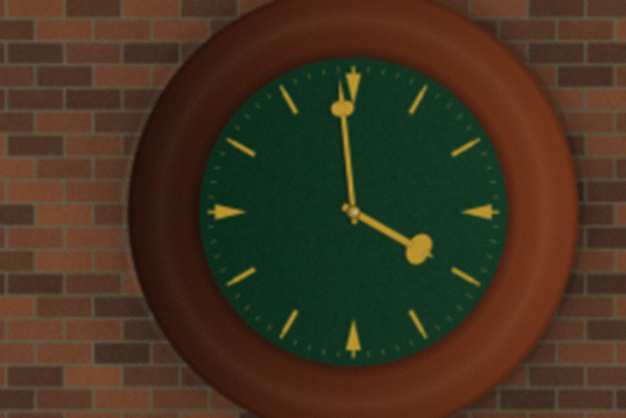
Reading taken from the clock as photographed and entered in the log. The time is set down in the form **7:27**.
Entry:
**3:59**
